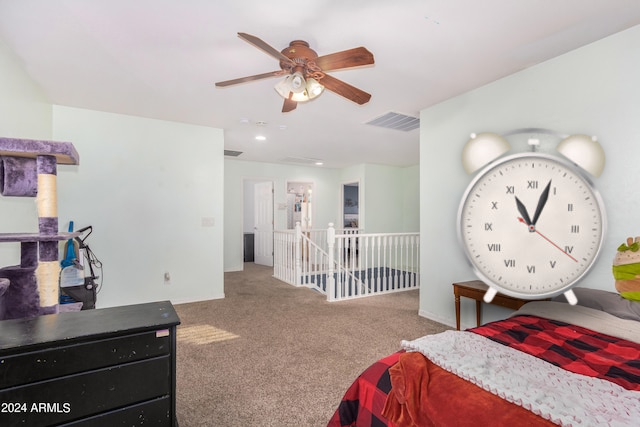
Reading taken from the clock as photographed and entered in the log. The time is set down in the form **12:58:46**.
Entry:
**11:03:21**
